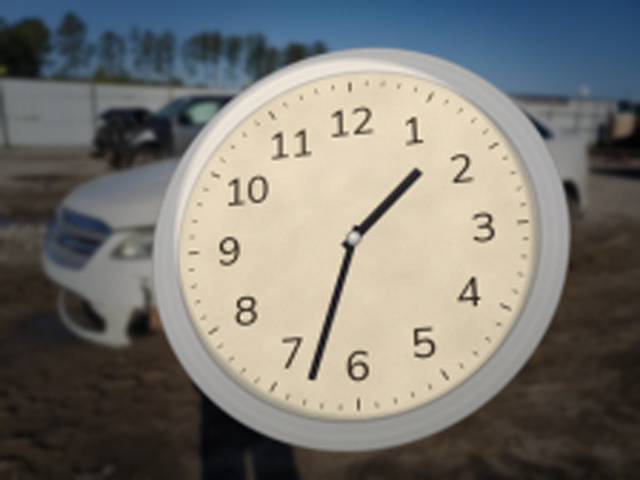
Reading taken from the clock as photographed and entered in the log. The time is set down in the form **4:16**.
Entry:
**1:33**
